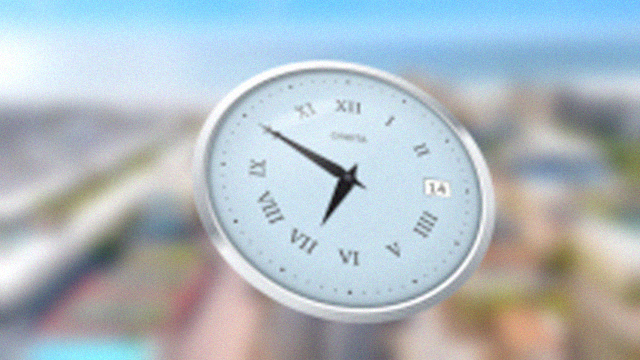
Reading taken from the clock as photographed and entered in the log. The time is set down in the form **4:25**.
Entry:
**6:50**
